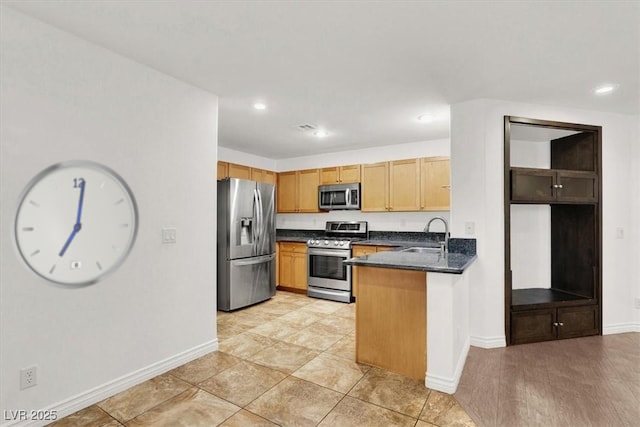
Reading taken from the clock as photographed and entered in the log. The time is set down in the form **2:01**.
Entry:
**7:01**
